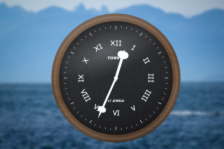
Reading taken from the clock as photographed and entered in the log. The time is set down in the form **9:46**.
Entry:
**12:34**
